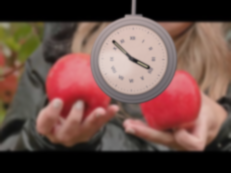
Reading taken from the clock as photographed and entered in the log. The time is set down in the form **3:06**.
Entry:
**3:52**
